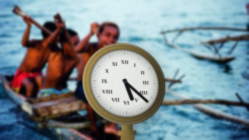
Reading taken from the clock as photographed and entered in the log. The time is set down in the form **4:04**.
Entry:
**5:22**
